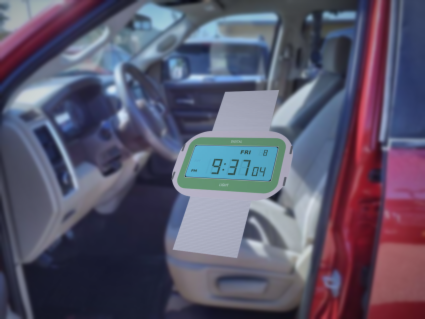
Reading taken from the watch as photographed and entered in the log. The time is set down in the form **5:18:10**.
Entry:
**9:37:04**
